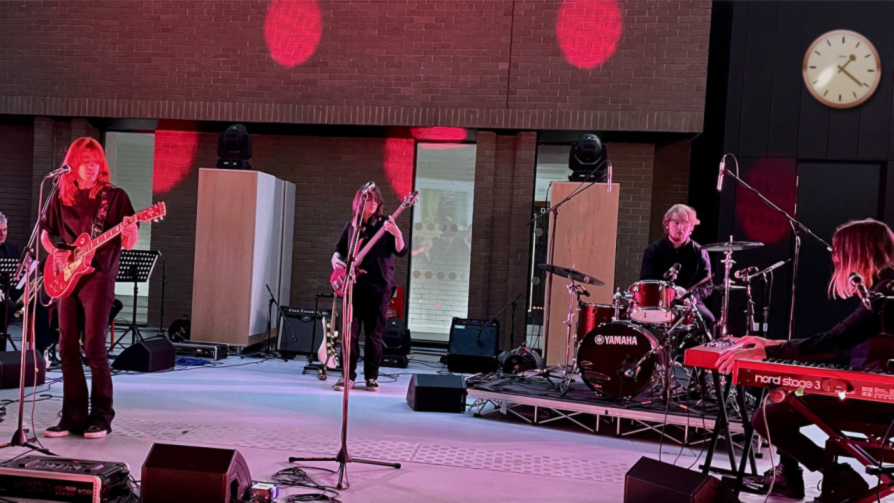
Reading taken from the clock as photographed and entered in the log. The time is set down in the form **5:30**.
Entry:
**1:21**
